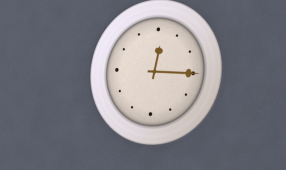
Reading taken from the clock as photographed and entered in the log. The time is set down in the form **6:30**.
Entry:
**12:15**
